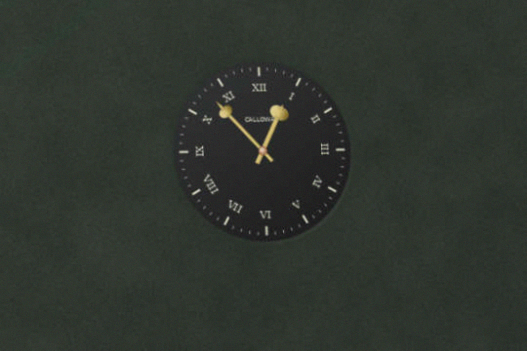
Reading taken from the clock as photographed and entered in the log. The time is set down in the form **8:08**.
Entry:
**12:53**
